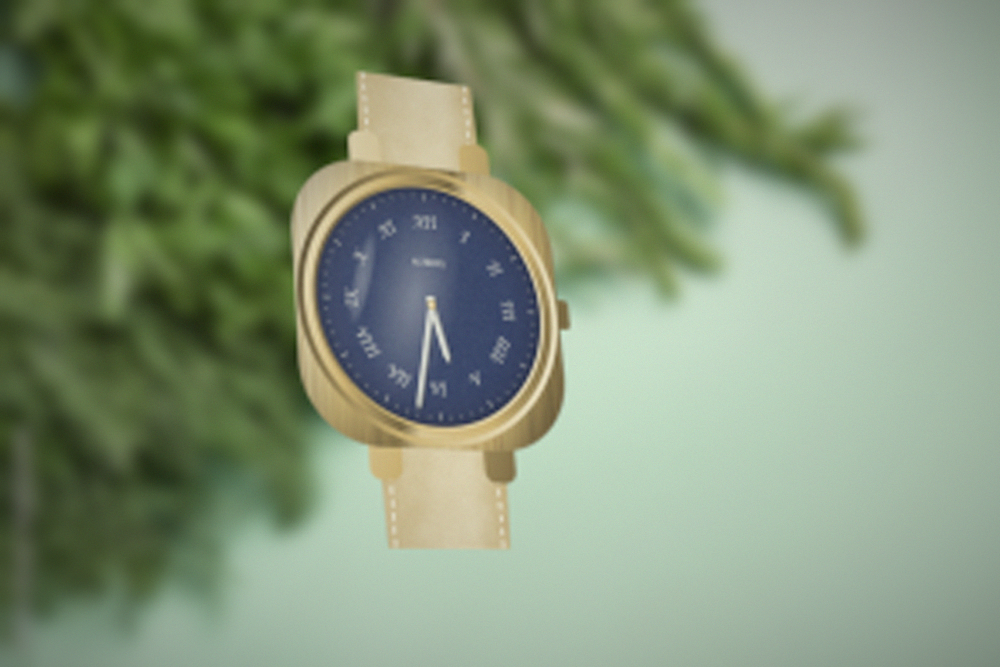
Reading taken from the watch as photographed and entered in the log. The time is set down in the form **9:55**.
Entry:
**5:32**
